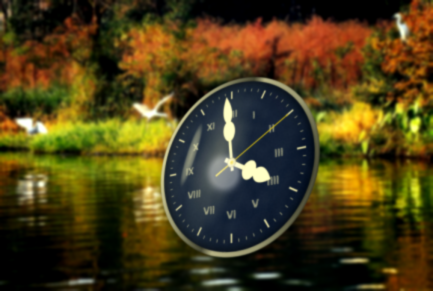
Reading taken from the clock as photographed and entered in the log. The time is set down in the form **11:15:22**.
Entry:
**3:59:10**
